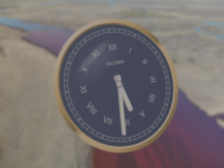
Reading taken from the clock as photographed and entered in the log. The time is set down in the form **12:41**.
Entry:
**5:31**
